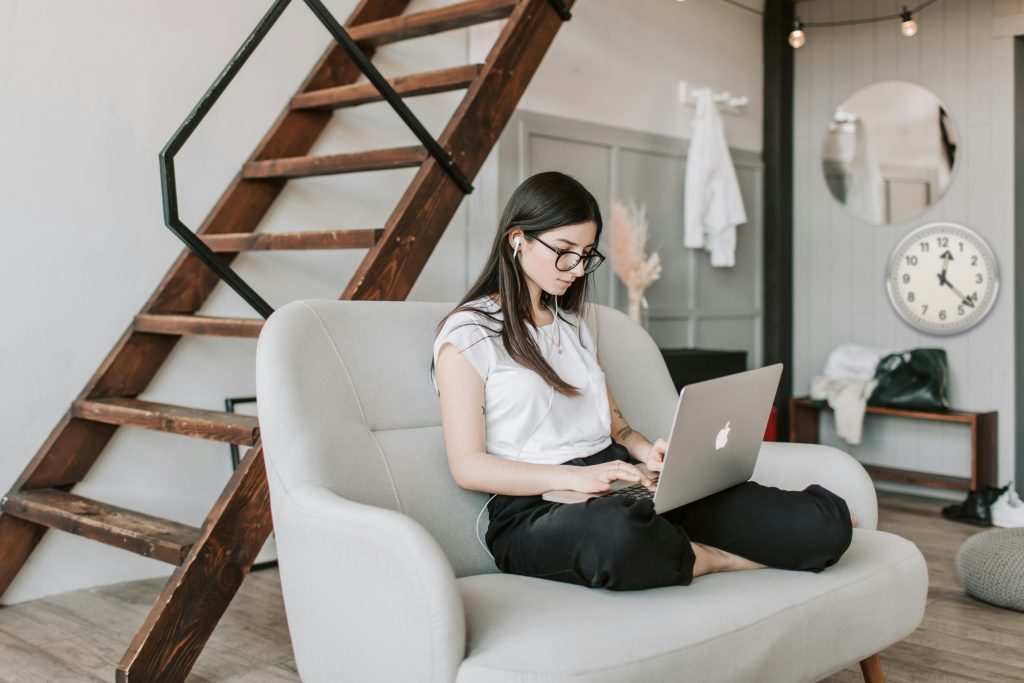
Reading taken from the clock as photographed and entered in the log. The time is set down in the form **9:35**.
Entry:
**12:22**
